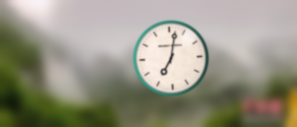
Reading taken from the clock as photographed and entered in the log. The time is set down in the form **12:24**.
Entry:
**7:02**
